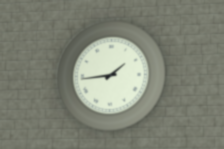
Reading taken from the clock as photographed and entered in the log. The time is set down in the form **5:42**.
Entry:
**1:44**
